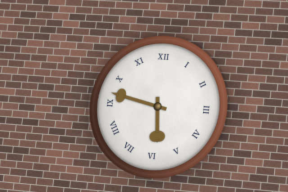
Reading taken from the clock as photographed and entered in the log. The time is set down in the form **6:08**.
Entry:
**5:47**
